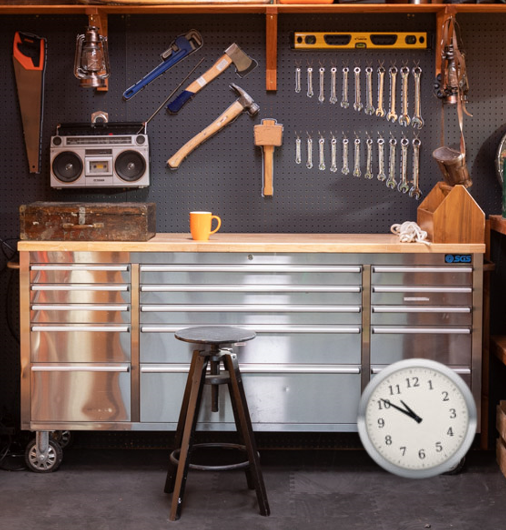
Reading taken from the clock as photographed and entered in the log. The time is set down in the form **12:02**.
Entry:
**10:51**
